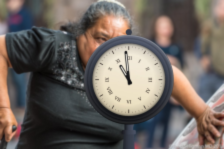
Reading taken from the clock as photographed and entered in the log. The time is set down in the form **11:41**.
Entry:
**10:59**
